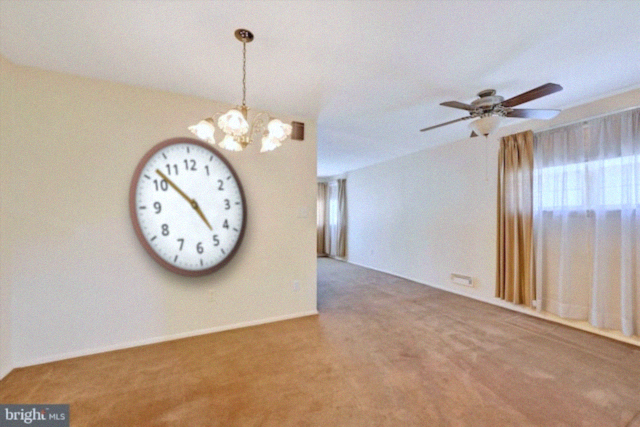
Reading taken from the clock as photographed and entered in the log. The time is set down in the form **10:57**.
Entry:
**4:52**
